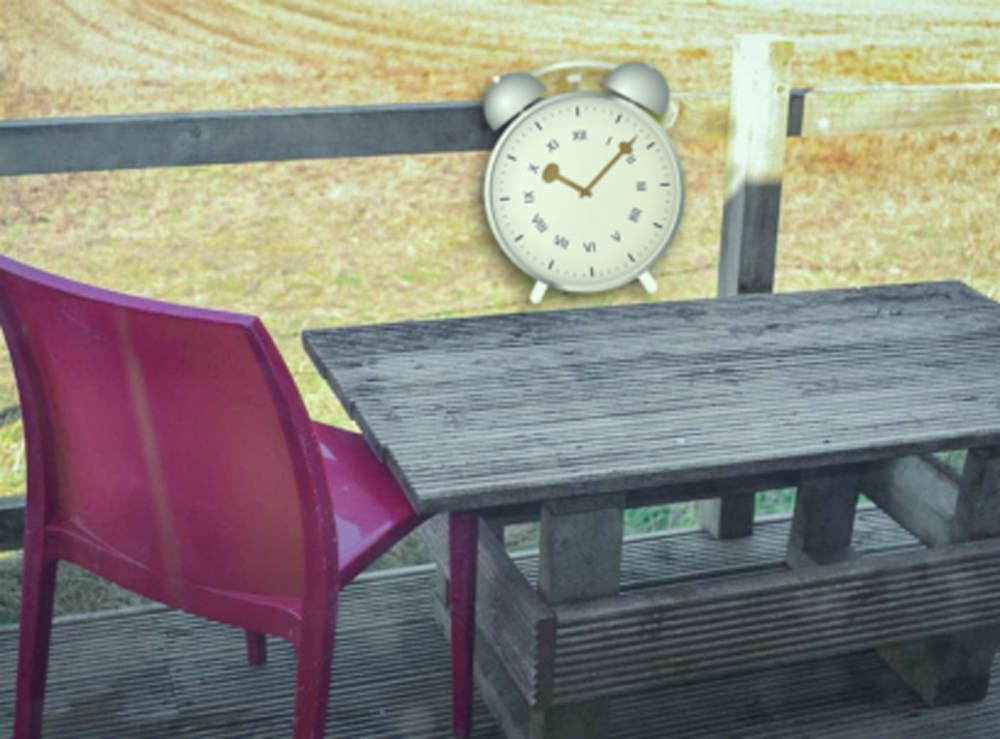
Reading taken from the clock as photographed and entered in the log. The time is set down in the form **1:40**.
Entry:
**10:08**
